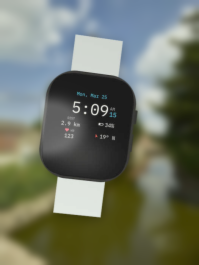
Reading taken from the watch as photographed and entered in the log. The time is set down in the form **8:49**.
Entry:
**5:09**
